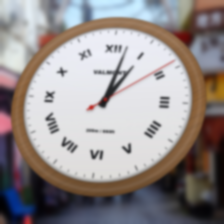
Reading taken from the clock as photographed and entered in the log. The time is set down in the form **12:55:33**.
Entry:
**1:02:09**
